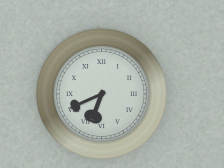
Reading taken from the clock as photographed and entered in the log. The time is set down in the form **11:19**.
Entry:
**6:41**
